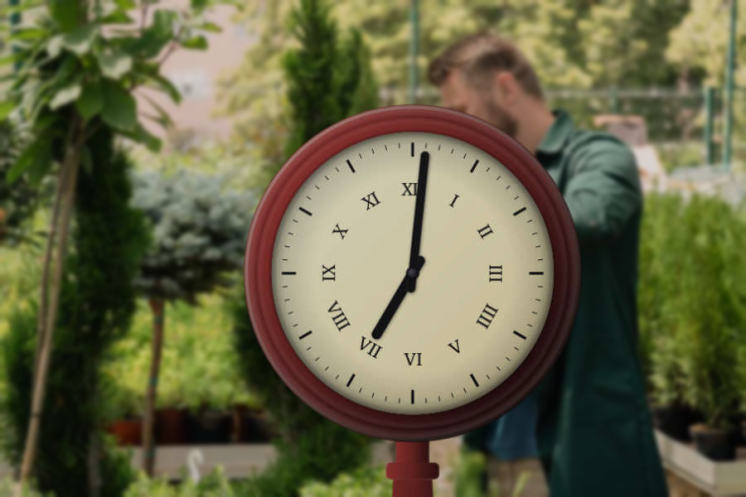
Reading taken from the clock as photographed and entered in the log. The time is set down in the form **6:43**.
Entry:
**7:01**
